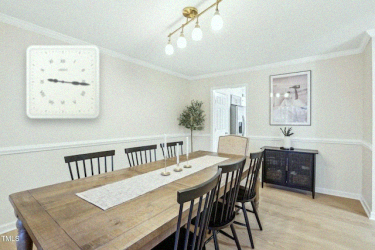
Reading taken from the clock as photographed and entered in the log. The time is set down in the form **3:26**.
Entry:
**9:16**
